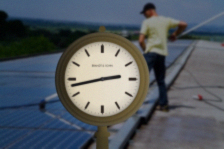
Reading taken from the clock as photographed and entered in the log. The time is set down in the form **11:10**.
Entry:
**2:43**
